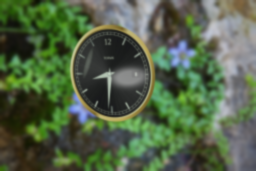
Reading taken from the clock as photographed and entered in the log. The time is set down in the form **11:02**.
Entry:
**8:31**
